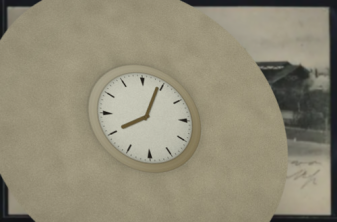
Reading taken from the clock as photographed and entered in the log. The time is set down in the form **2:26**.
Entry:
**8:04**
